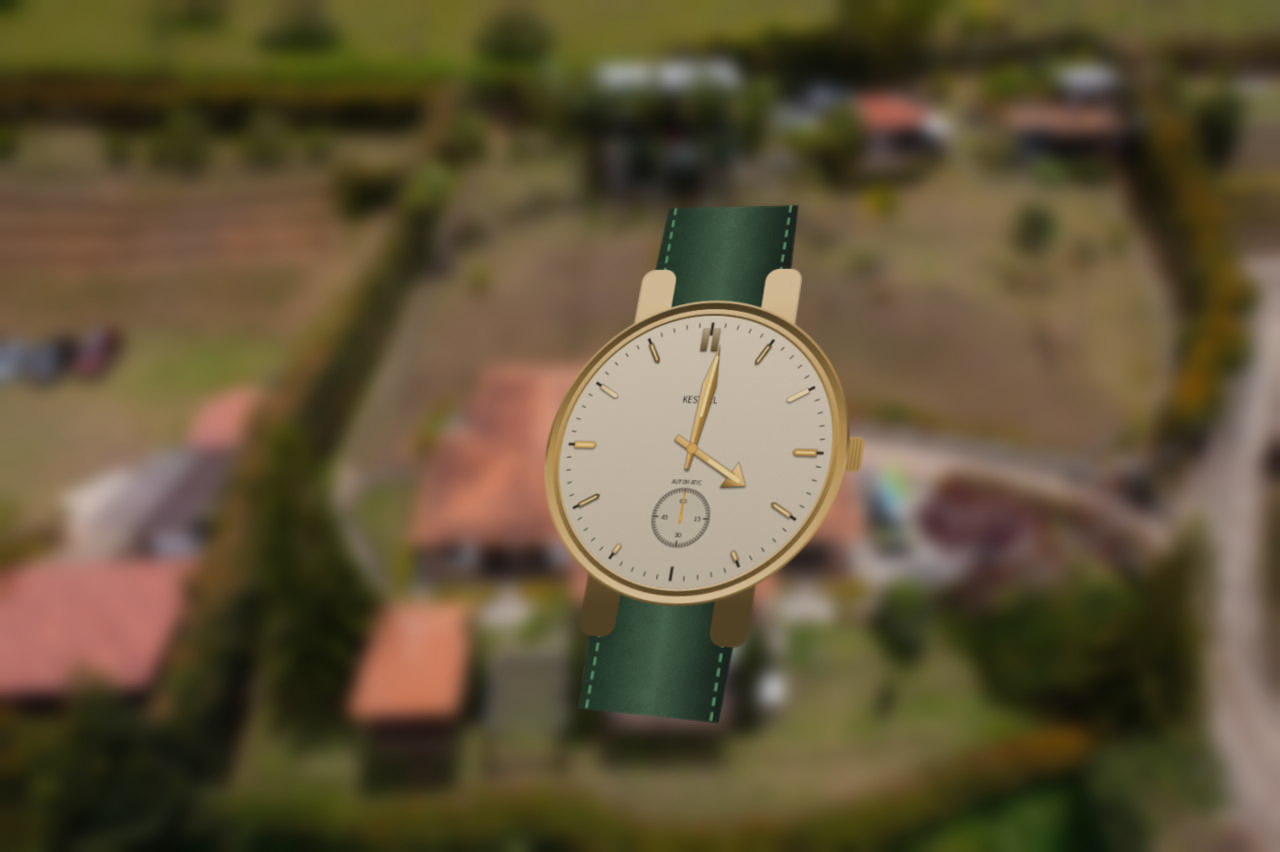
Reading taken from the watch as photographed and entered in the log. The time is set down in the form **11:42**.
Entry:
**4:01**
